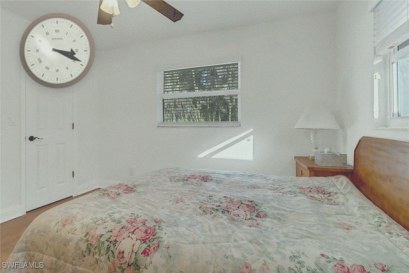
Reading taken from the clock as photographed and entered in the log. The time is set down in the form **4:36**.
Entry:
**3:19**
